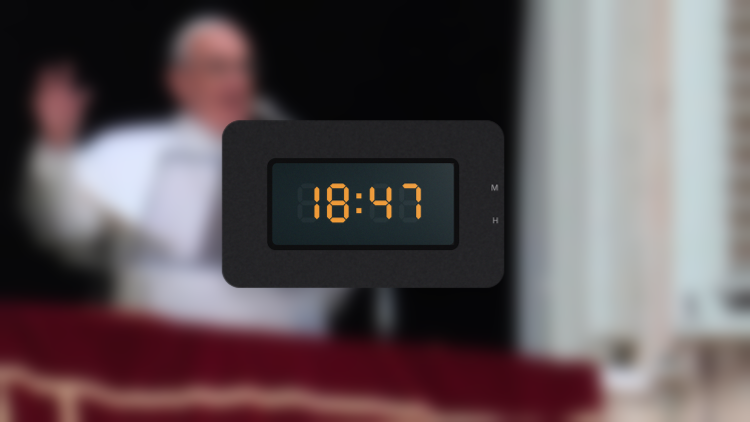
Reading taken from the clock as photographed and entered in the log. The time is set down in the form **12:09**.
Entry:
**18:47**
